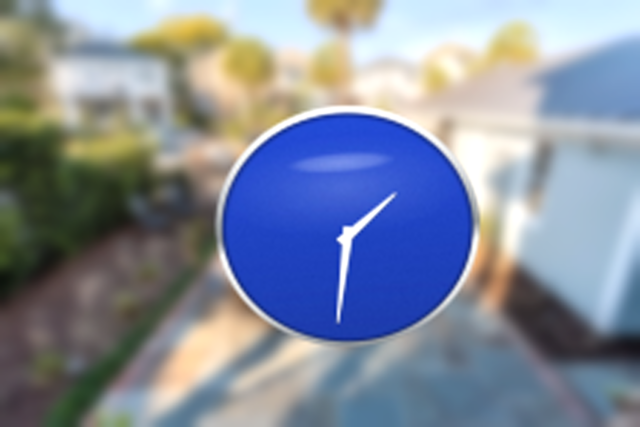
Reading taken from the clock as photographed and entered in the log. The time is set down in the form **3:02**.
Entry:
**1:31**
